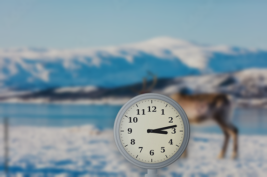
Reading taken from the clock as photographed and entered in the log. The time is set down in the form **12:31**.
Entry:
**3:13**
